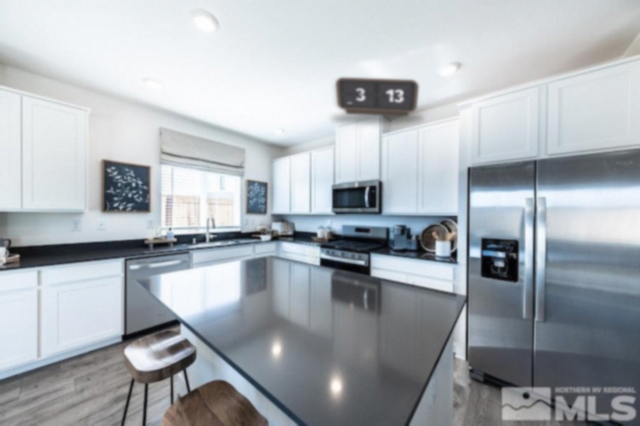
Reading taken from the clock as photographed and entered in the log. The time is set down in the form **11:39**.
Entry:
**3:13**
